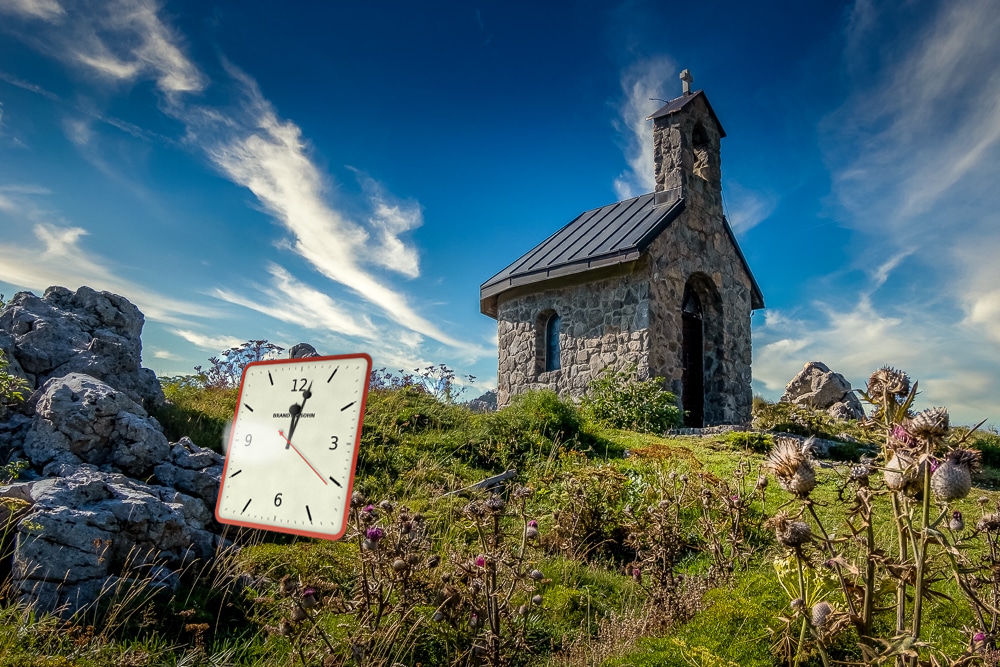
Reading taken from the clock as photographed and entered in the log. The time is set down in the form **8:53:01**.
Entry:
**12:02:21**
